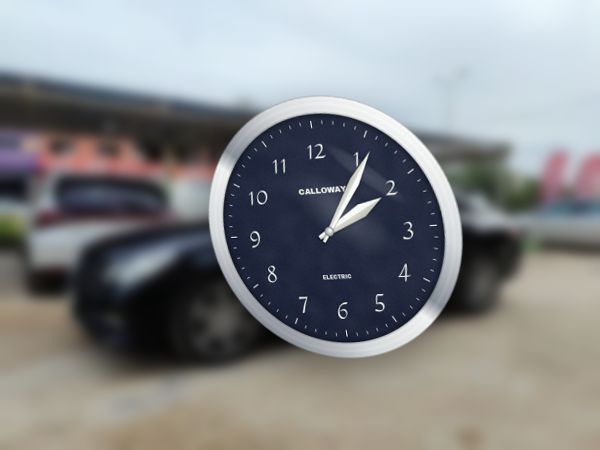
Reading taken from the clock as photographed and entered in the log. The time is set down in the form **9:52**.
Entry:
**2:06**
